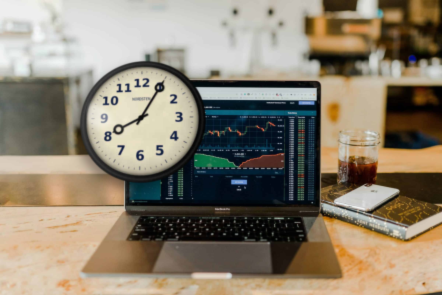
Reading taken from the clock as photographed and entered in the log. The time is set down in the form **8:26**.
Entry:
**8:05**
